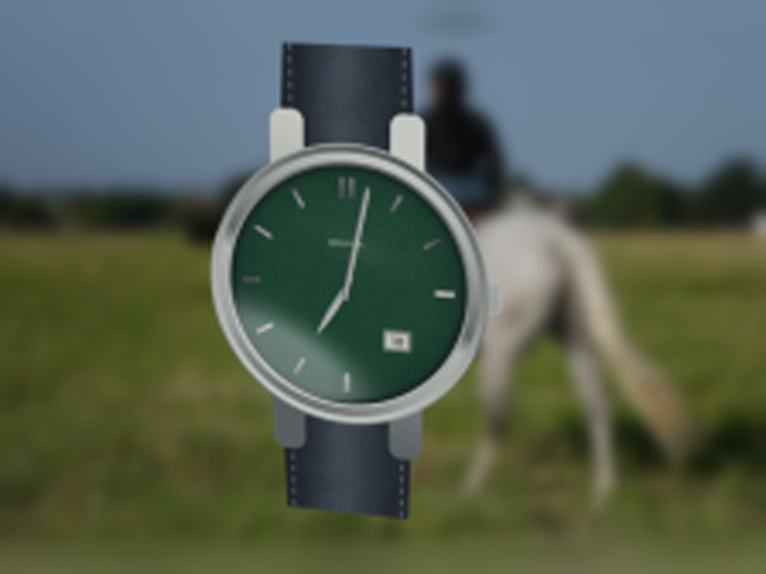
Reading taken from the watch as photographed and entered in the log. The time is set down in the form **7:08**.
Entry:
**7:02**
